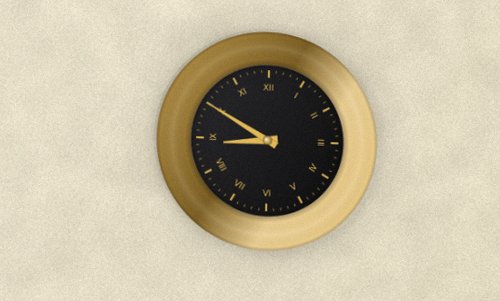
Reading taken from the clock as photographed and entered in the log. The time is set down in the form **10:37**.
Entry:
**8:50**
